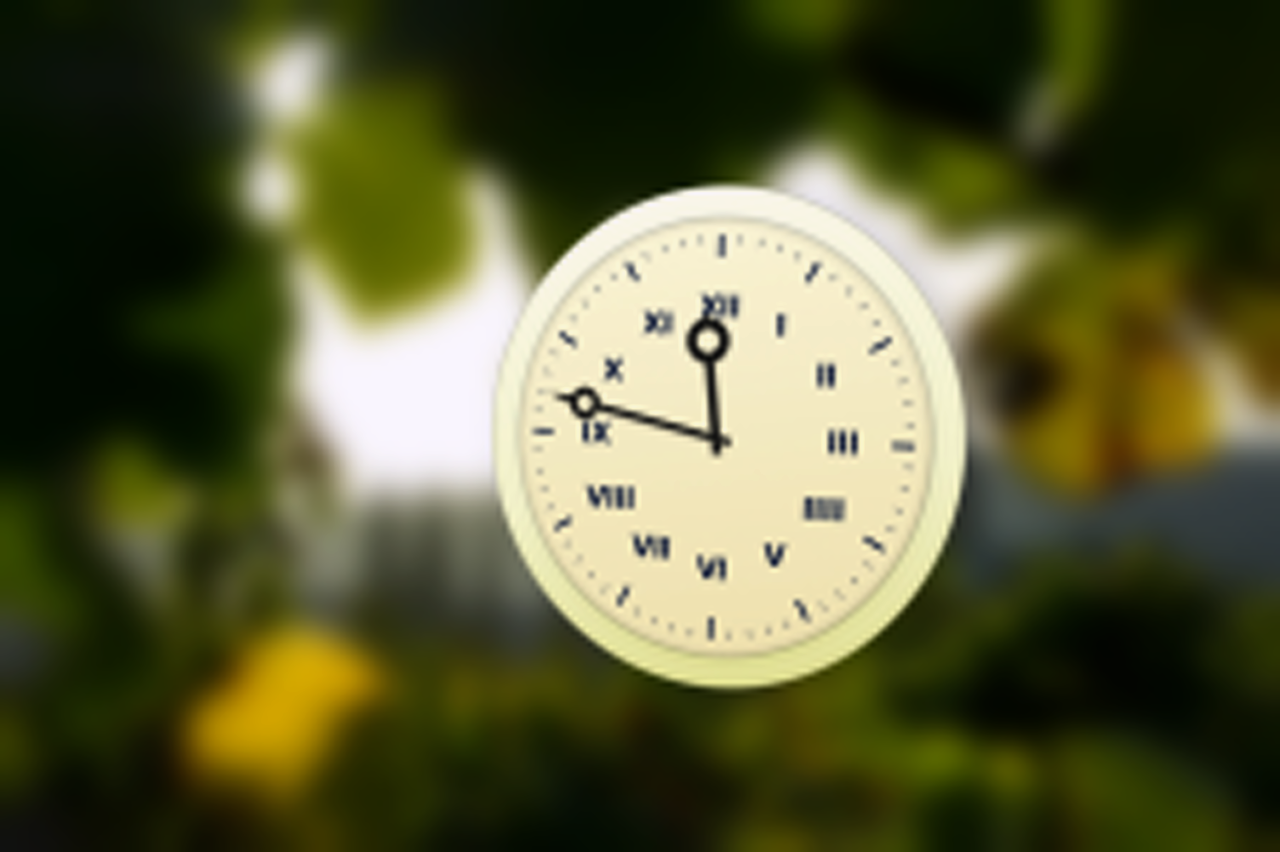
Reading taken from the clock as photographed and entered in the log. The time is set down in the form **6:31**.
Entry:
**11:47**
